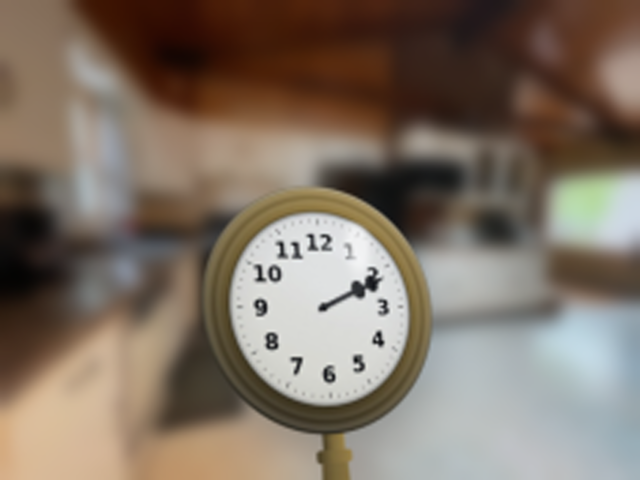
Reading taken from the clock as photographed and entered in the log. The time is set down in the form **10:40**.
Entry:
**2:11**
